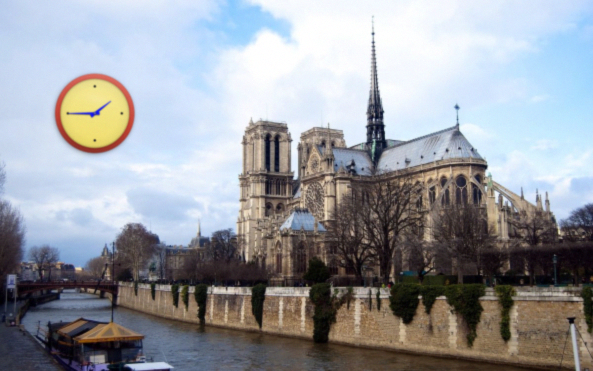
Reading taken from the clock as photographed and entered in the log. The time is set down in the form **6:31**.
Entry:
**1:45**
